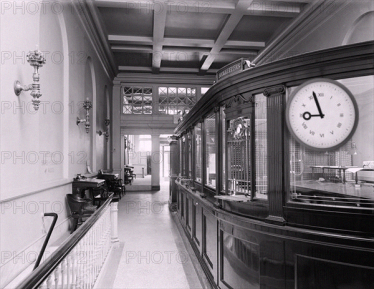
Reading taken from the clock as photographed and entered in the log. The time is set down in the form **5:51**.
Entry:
**8:57**
